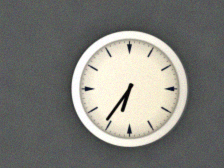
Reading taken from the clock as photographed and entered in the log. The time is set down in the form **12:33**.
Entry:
**6:36**
